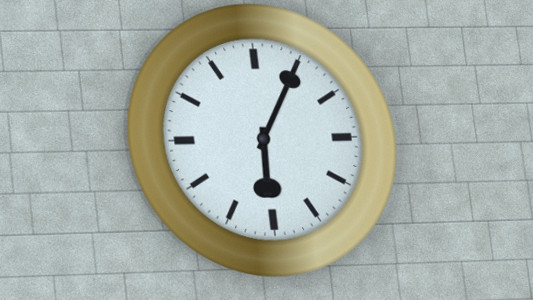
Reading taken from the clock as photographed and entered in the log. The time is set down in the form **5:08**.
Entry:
**6:05**
